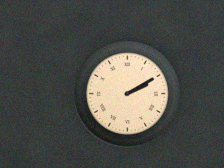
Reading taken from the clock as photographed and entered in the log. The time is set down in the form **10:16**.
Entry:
**2:10**
